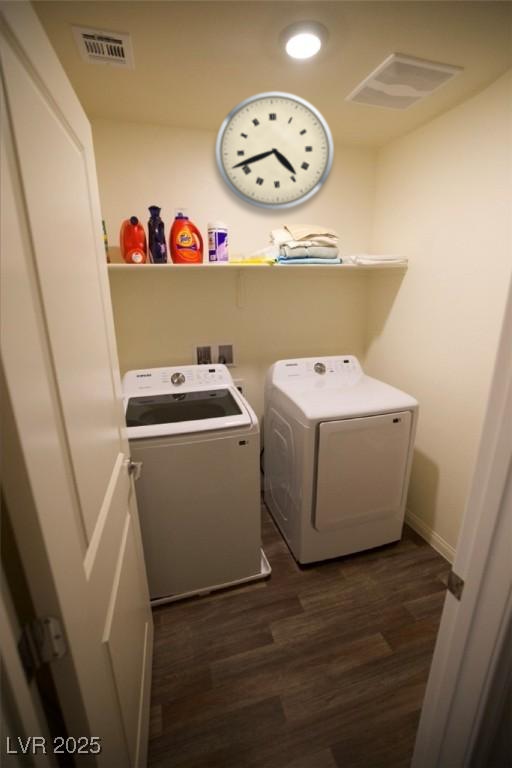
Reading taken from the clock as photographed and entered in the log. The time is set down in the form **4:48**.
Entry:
**4:42**
